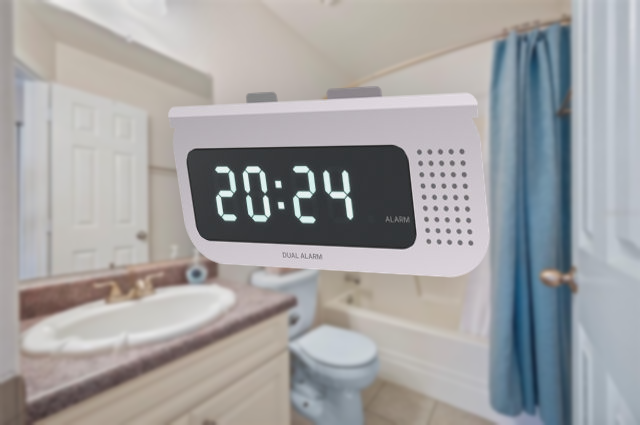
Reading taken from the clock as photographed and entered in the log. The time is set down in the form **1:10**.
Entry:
**20:24**
